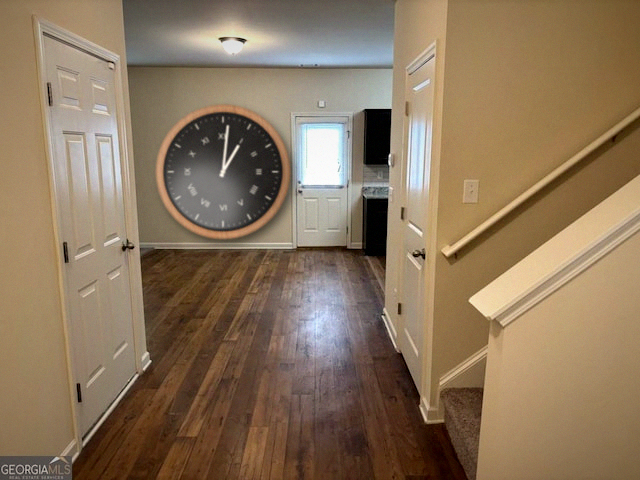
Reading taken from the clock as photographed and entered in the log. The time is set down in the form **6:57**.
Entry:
**1:01**
